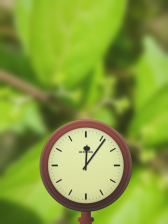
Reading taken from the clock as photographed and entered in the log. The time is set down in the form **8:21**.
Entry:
**12:06**
